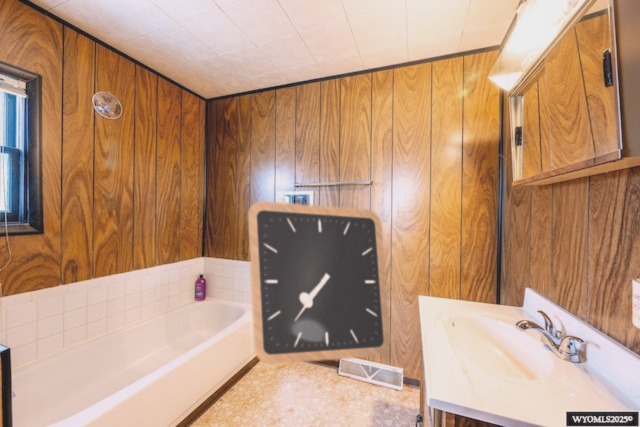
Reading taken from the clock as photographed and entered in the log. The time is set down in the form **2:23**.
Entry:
**7:37**
